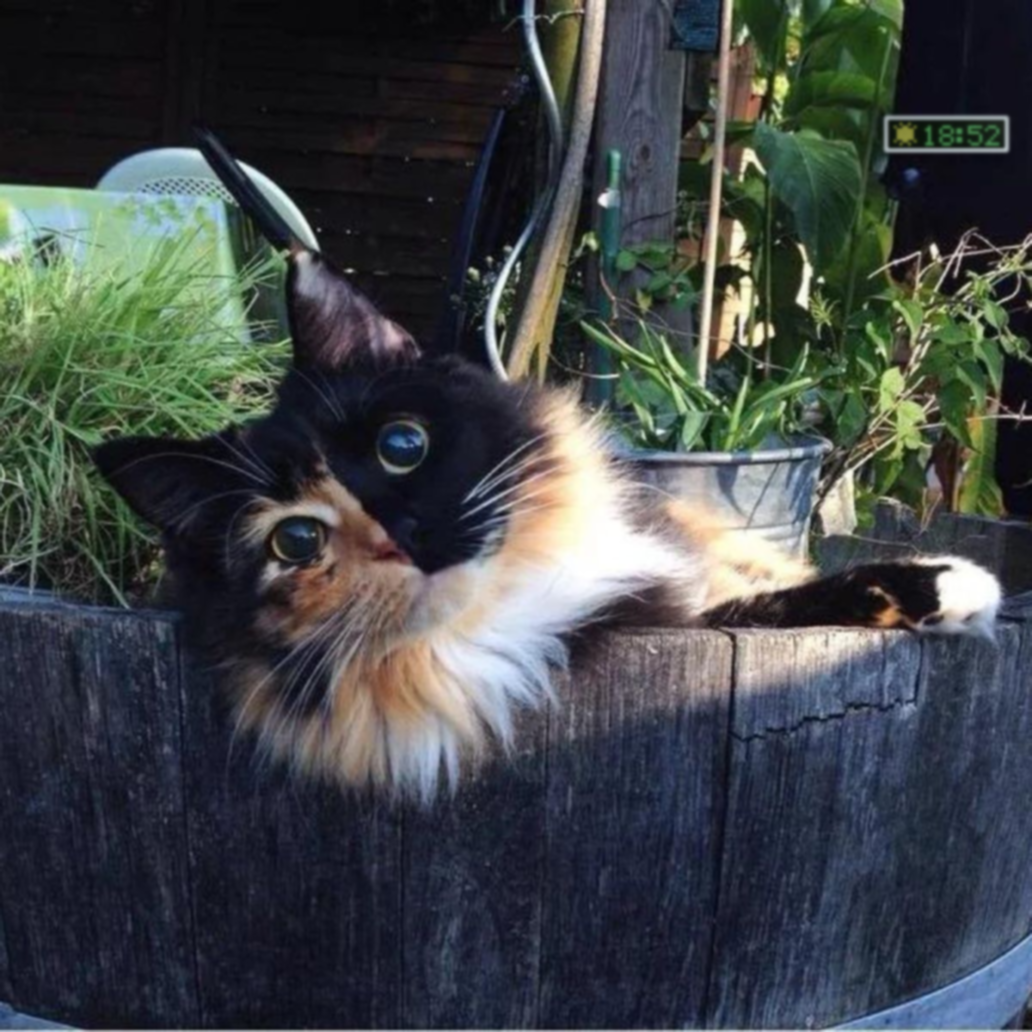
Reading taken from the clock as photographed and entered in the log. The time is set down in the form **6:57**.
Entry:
**18:52**
